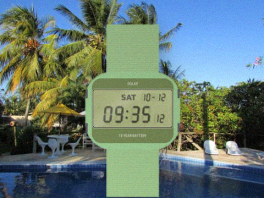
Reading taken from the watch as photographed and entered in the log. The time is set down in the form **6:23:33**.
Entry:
**9:35:12**
